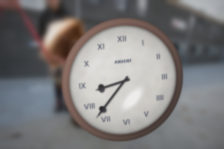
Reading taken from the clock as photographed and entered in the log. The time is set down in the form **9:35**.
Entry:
**8:37**
